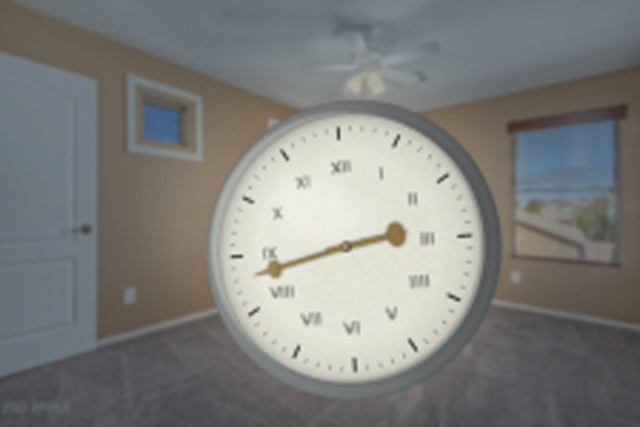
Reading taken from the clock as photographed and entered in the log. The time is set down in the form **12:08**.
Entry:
**2:43**
